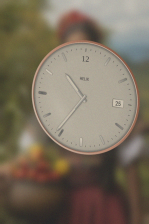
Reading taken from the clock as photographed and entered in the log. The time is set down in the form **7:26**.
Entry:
**10:36**
